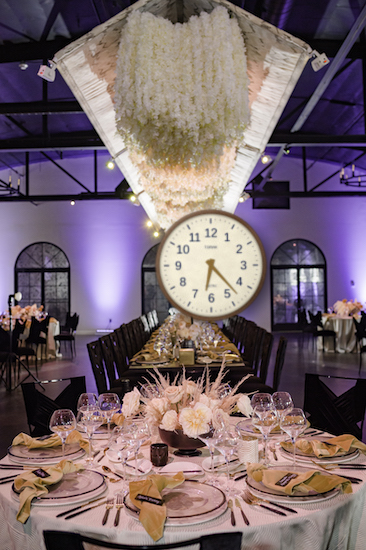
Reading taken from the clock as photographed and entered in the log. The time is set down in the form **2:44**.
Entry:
**6:23**
